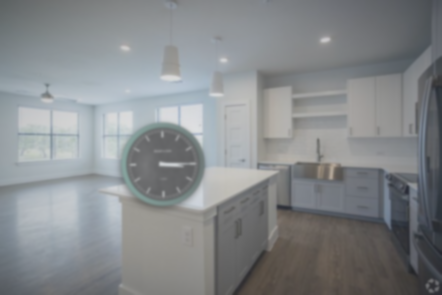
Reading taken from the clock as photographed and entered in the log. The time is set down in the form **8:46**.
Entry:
**3:15**
